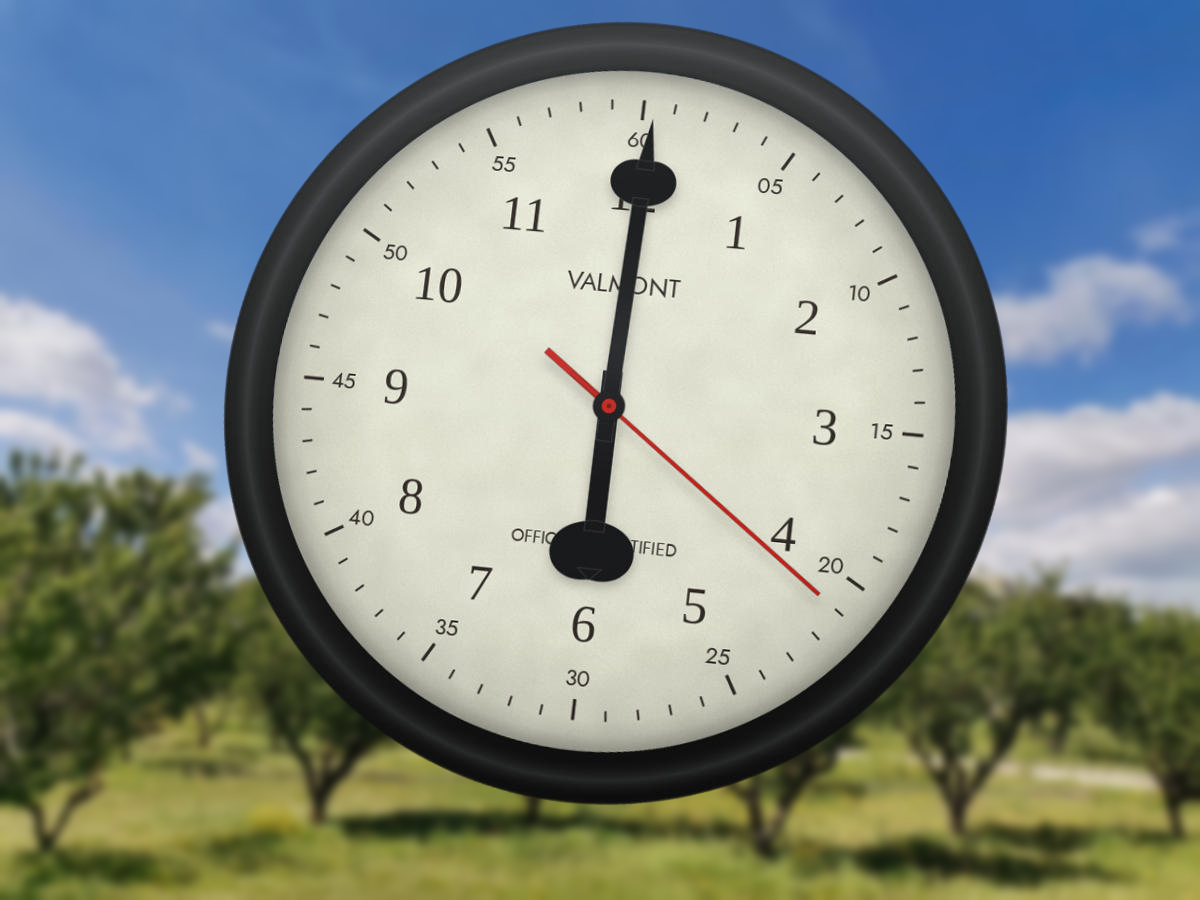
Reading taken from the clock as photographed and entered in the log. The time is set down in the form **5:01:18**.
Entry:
**6:00:21**
